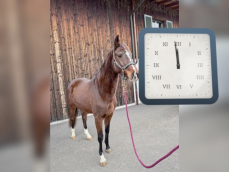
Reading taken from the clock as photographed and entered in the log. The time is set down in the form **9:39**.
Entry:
**11:59**
